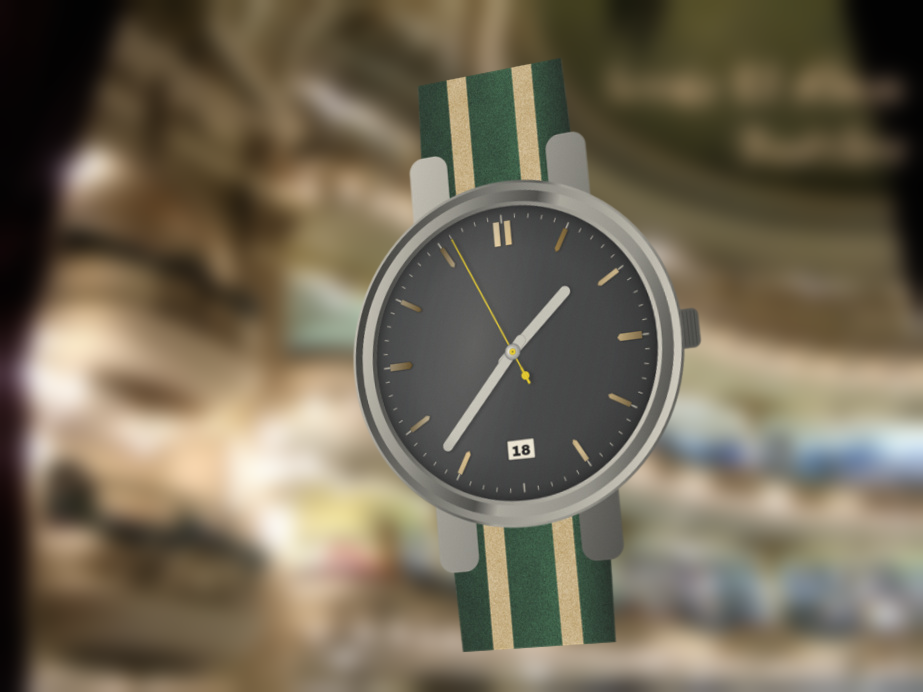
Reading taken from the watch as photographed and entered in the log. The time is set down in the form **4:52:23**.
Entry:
**1:36:56**
